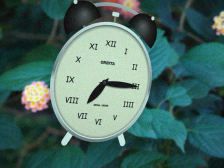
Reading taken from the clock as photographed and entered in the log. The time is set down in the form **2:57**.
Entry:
**7:15**
